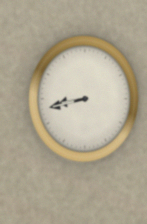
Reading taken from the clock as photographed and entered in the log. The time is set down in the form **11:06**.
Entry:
**8:43**
